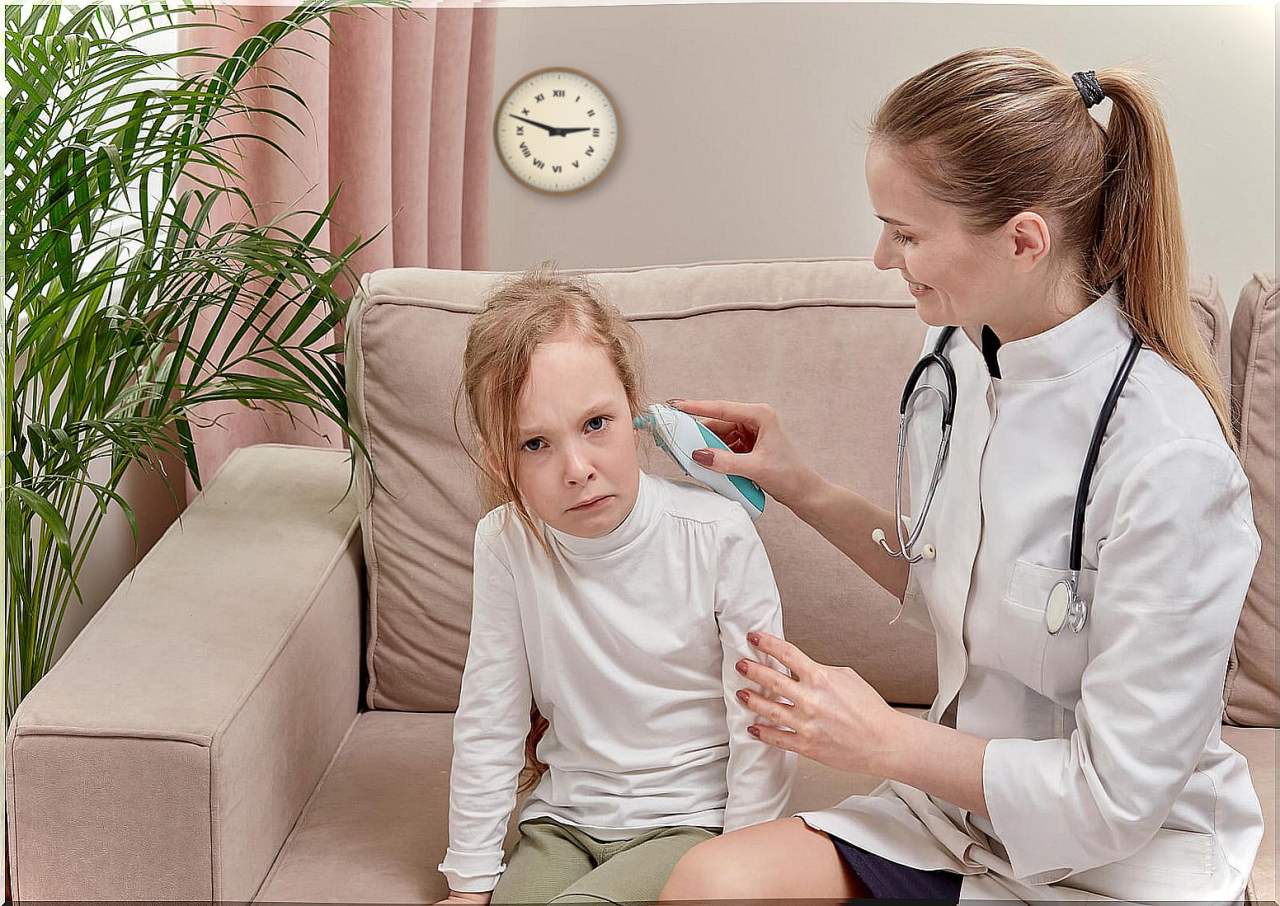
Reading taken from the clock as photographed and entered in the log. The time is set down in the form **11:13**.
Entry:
**2:48**
